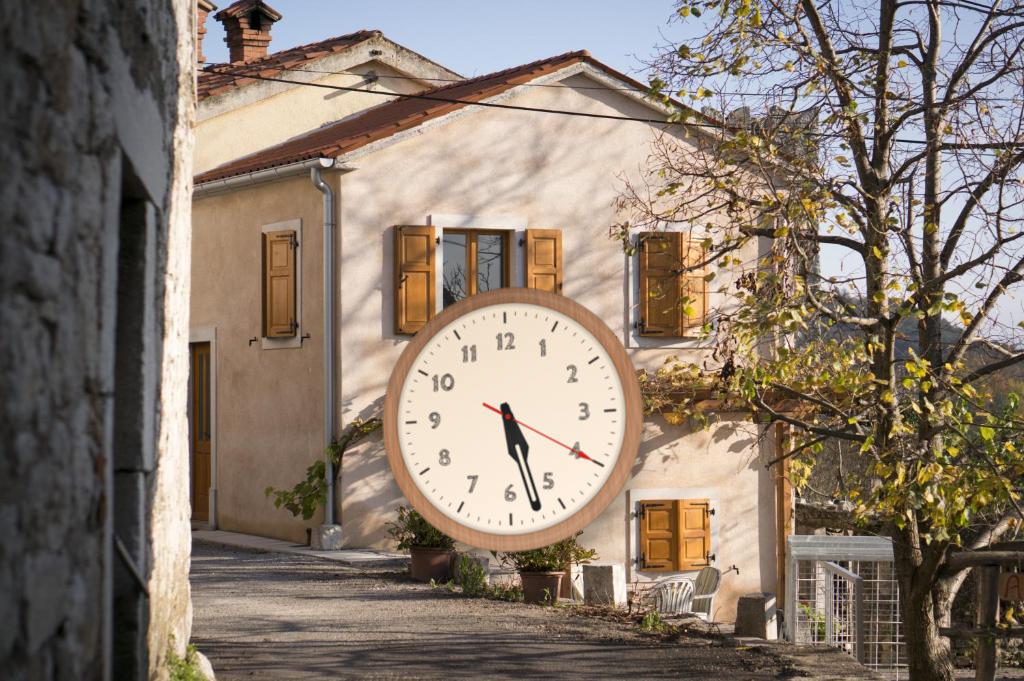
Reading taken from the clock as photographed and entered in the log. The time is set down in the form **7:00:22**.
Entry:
**5:27:20**
